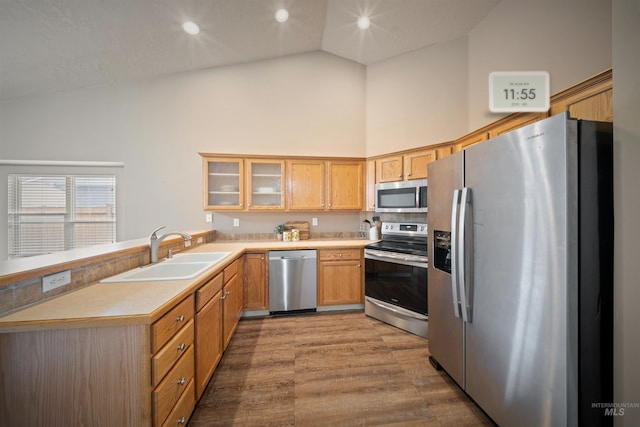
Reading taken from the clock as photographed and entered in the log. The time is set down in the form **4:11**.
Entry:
**11:55**
